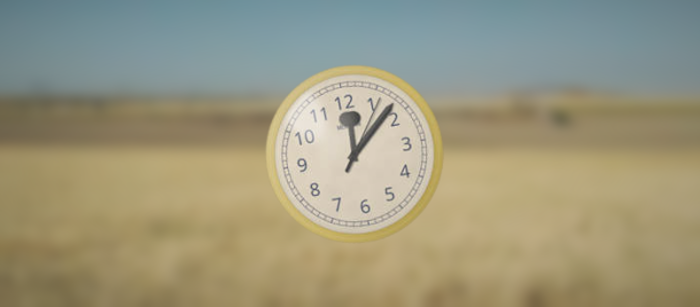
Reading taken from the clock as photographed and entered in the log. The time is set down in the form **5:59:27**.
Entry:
**12:08:06**
